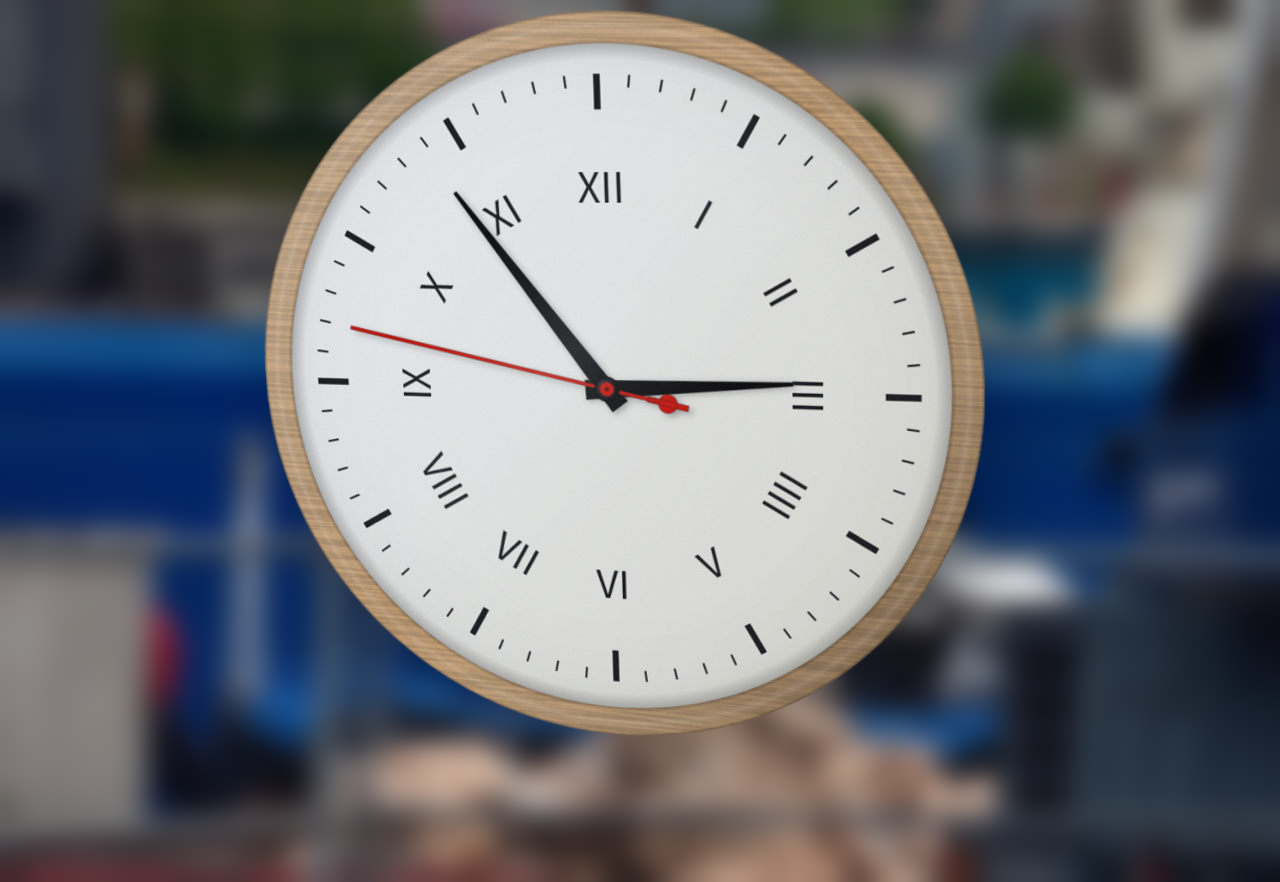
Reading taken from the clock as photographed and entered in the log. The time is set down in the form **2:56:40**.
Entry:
**2:53:47**
